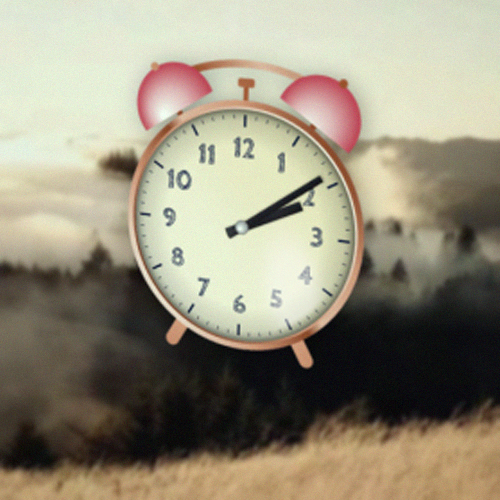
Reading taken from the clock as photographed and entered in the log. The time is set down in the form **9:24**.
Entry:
**2:09**
